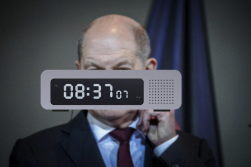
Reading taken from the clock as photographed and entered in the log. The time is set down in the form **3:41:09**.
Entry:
**8:37:07**
